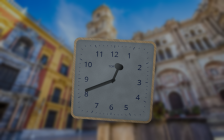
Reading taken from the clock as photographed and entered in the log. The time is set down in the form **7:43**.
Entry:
**12:41**
